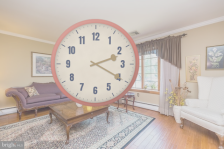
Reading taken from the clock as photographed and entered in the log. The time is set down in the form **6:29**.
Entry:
**2:20**
